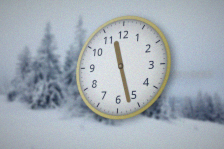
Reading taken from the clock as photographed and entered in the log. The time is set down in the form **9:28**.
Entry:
**11:27**
